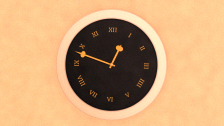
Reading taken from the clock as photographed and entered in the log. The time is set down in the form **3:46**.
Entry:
**12:48**
